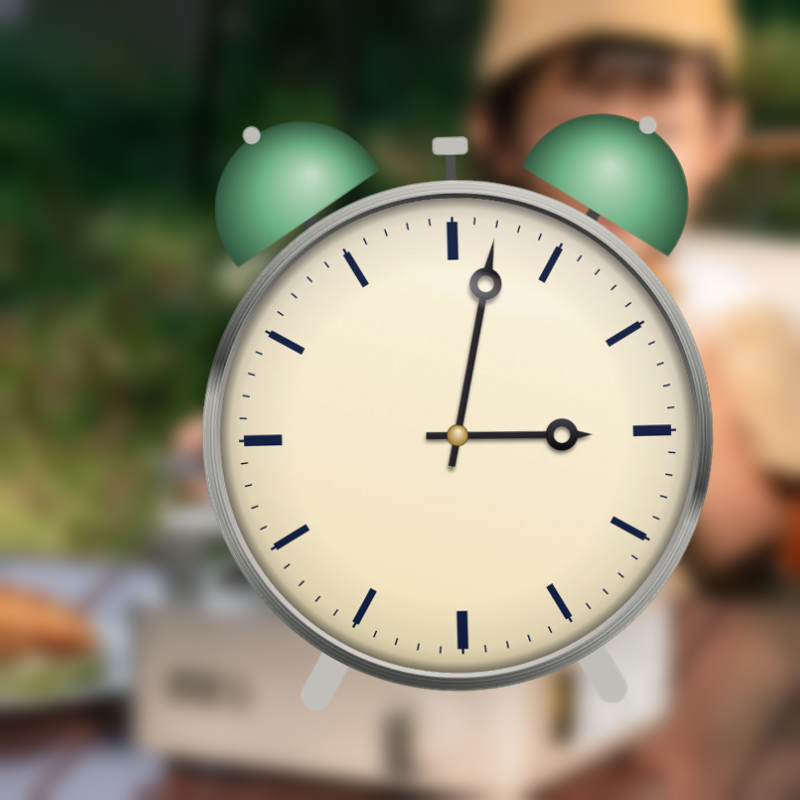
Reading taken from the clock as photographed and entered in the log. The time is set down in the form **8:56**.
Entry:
**3:02**
